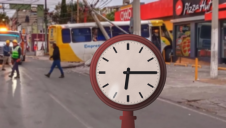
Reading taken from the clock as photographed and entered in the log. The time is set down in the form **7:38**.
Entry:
**6:15**
